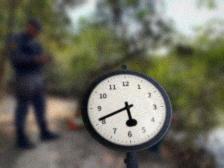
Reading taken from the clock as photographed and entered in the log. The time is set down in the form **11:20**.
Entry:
**5:41**
